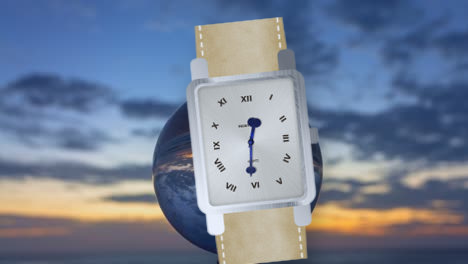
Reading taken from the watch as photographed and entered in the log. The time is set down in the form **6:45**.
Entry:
**12:31**
